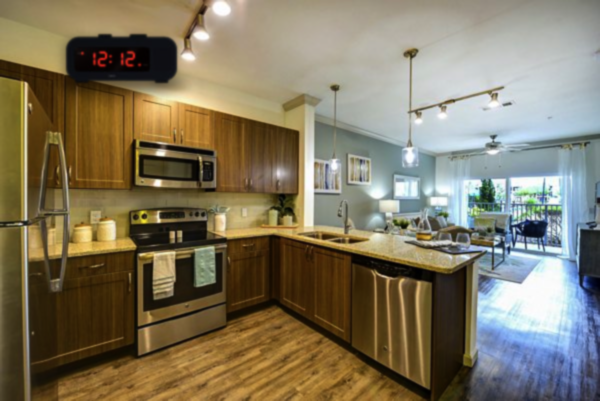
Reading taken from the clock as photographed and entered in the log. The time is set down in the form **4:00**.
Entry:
**12:12**
